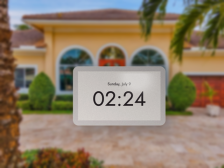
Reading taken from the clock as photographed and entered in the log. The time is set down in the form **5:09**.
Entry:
**2:24**
